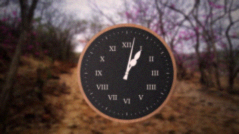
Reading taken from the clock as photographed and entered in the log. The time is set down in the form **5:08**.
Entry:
**1:02**
